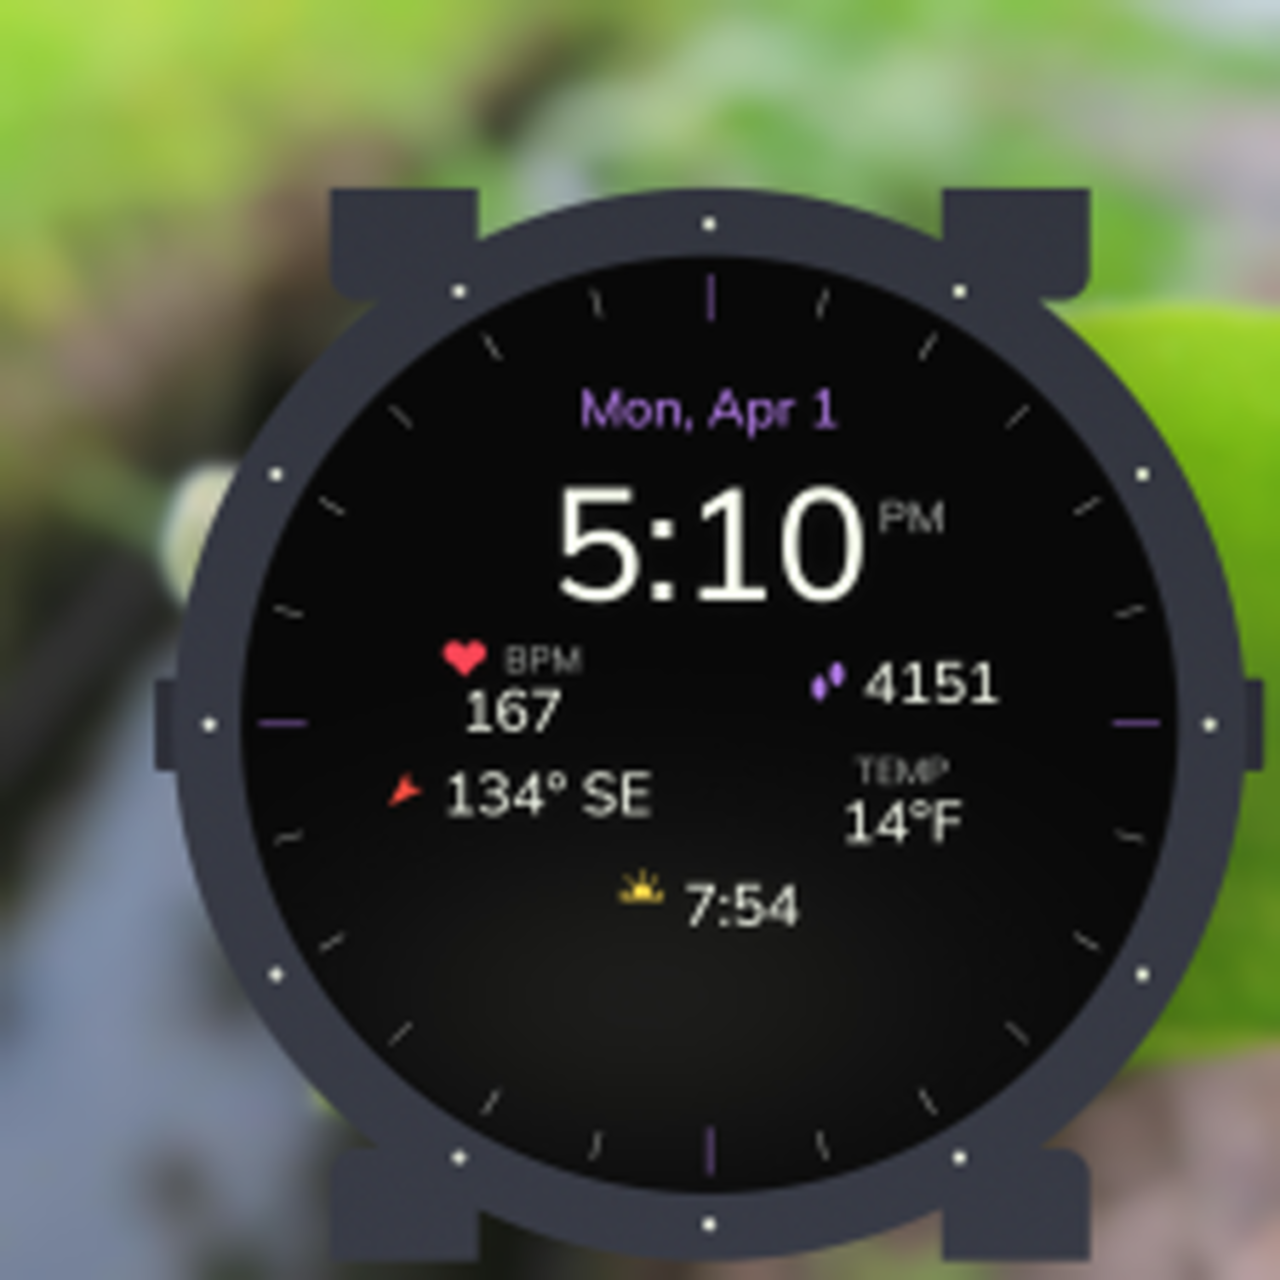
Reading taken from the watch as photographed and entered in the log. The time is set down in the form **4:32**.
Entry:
**5:10**
